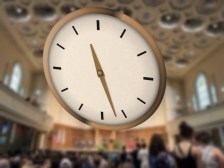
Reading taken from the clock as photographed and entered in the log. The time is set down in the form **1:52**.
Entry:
**11:27**
